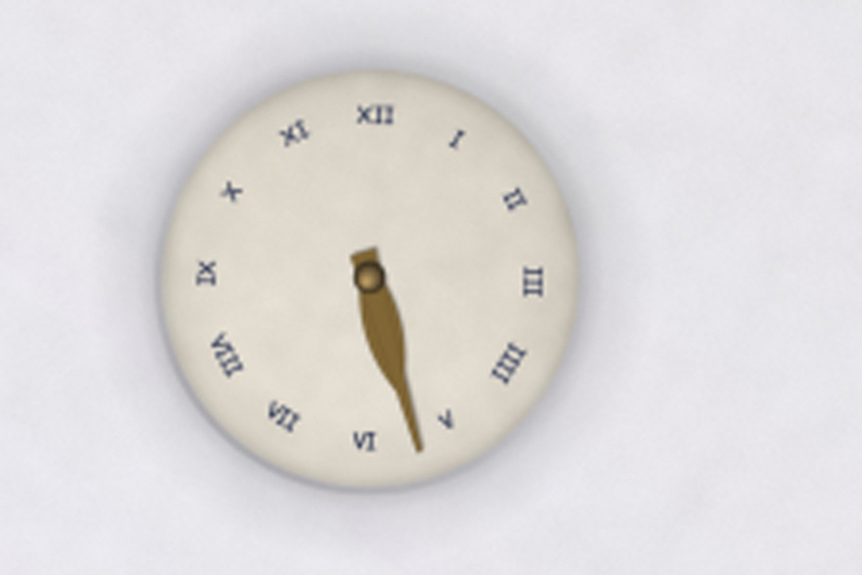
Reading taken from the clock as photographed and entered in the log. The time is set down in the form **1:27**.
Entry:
**5:27**
